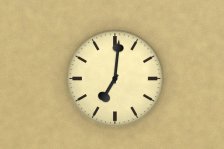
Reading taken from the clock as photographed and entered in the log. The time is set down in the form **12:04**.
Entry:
**7:01**
